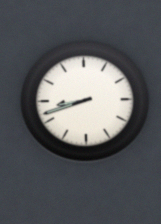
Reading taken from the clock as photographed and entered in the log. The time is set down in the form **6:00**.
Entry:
**8:42**
